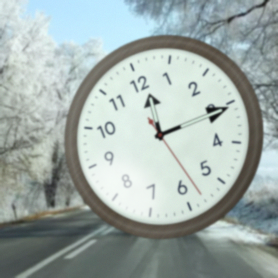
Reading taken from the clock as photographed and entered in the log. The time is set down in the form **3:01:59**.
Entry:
**12:15:28**
